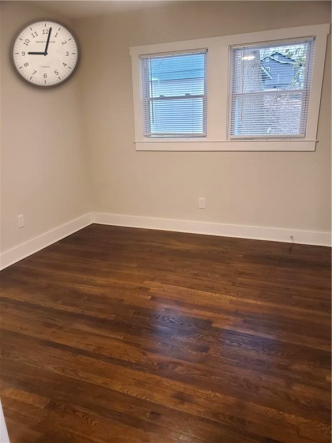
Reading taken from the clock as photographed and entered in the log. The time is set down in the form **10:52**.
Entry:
**9:02**
